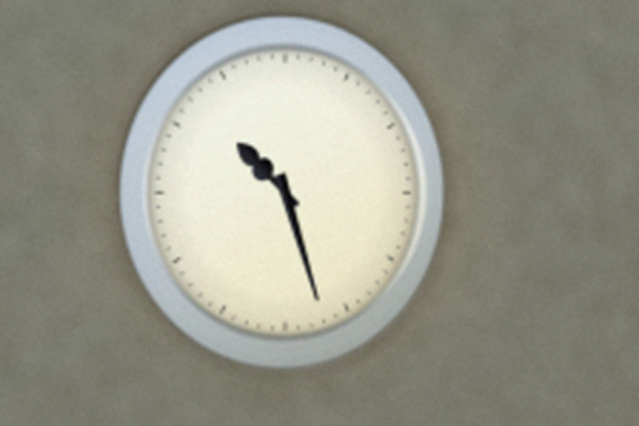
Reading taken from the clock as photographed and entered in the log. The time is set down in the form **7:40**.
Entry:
**10:27**
